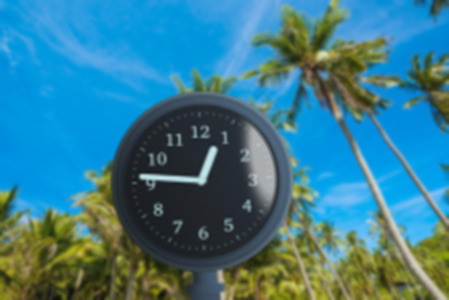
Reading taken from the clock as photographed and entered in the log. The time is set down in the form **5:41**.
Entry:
**12:46**
